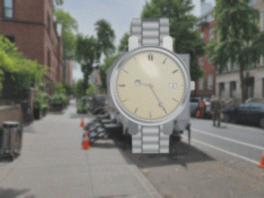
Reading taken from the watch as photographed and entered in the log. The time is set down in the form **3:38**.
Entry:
**9:25**
